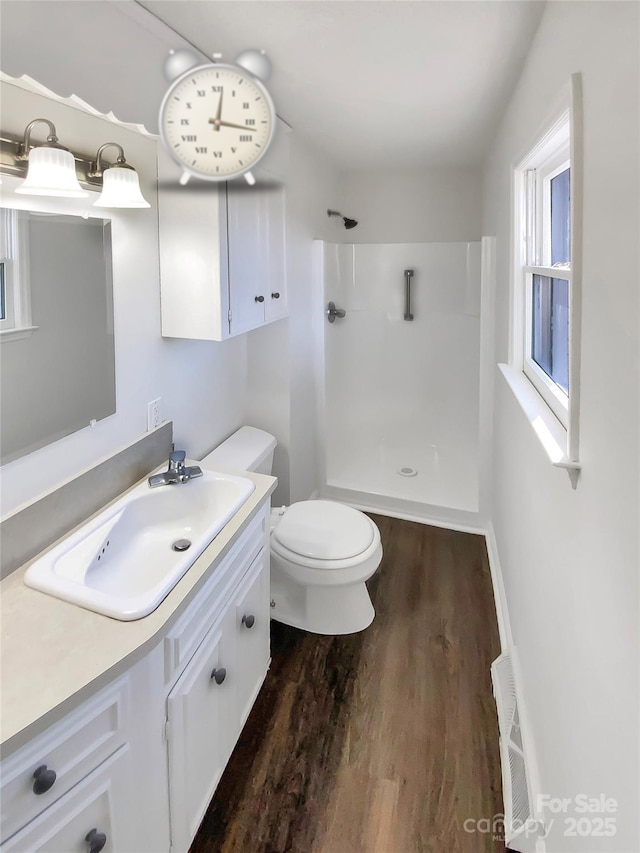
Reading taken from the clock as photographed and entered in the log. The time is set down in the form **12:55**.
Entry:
**12:17**
